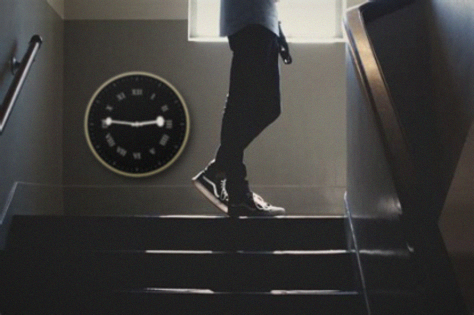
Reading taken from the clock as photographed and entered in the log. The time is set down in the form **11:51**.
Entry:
**2:46**
